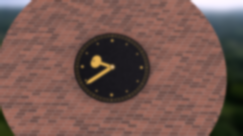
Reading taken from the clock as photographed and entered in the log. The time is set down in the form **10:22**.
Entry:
**9:39**
